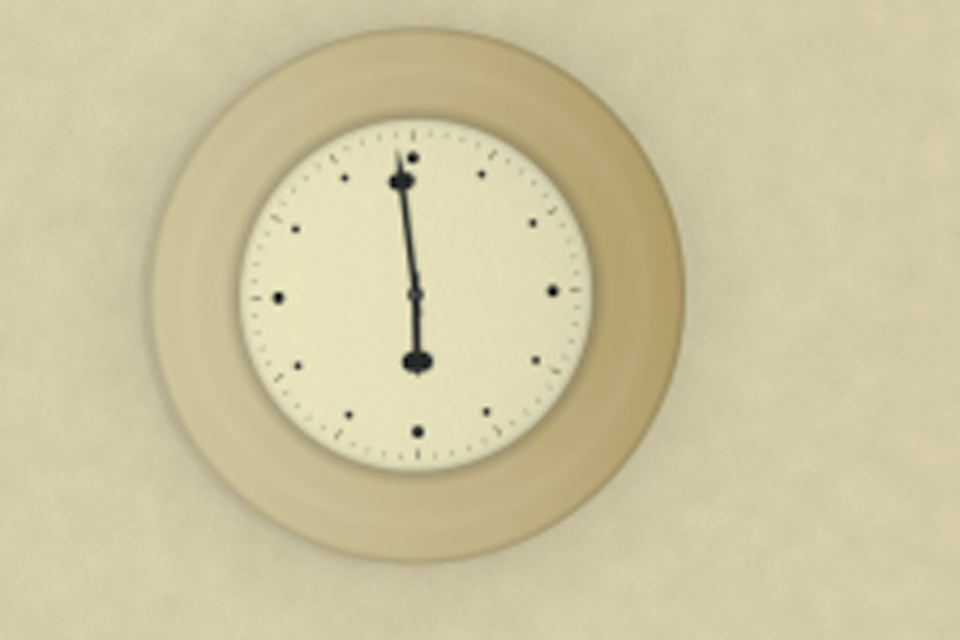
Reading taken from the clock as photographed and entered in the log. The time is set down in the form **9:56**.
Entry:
**5:59**
